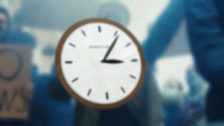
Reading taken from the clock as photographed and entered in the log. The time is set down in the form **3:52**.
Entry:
**3:06**
